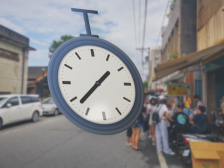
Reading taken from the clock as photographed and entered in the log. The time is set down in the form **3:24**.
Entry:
**1:38**
